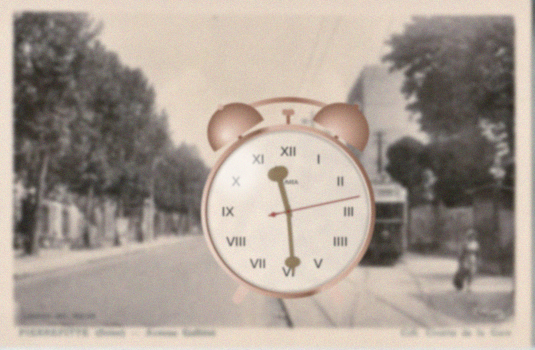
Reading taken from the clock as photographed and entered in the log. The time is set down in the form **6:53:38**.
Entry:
**11:29:13**
